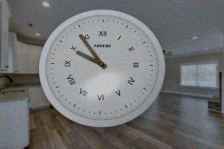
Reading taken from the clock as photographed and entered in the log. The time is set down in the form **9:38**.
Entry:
**9:54**
